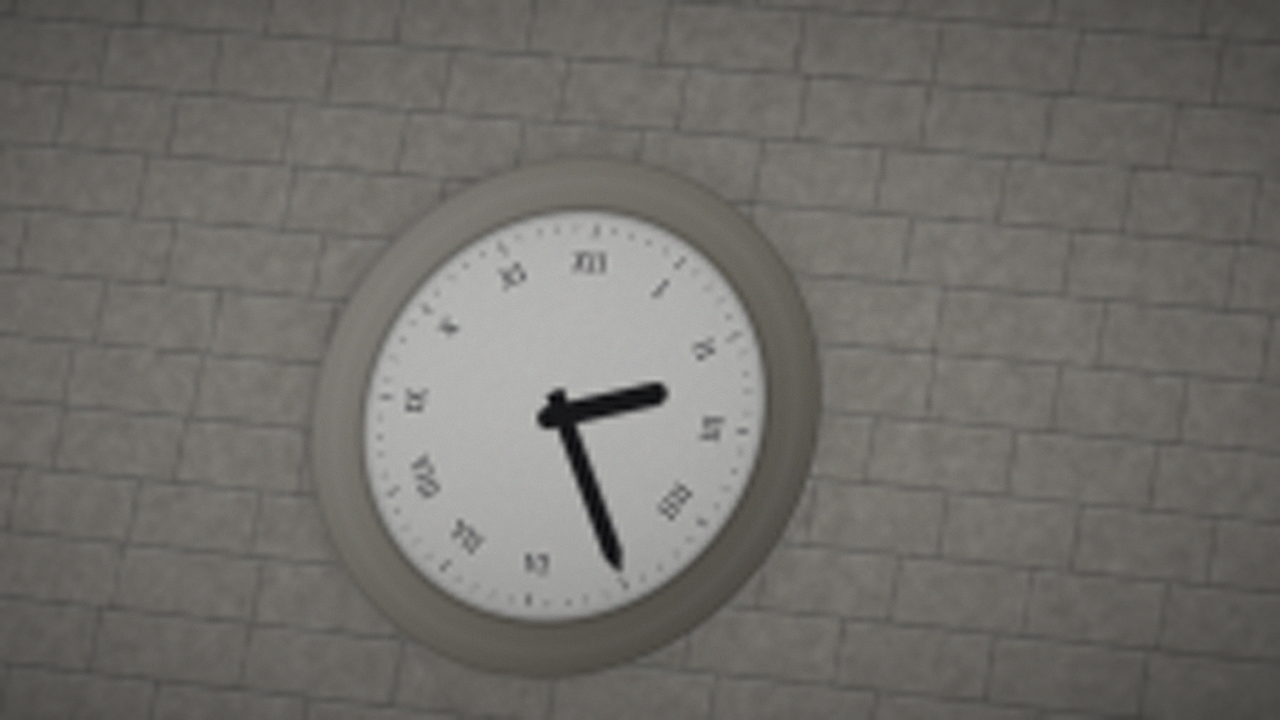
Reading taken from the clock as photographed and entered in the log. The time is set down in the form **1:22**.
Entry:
**2:25**
